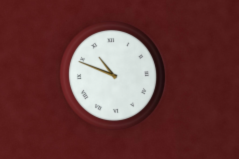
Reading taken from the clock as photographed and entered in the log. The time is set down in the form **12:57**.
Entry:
**10:49**
